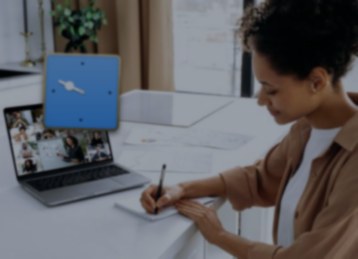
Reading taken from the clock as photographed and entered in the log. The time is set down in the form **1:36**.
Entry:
**9:49**
